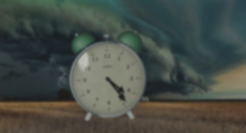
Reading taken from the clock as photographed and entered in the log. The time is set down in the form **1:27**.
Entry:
**4:24**
